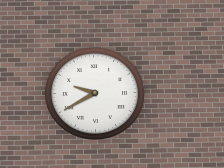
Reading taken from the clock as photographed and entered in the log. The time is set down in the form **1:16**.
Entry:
**9:40**
